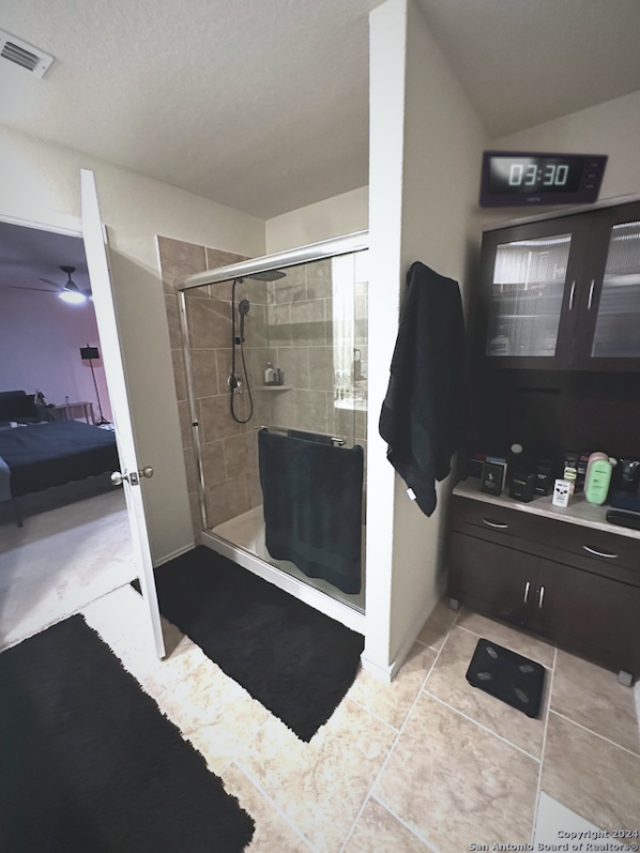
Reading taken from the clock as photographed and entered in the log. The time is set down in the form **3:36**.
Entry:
**3:30**
